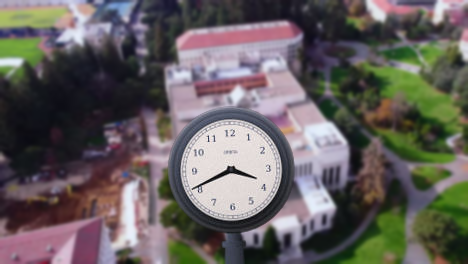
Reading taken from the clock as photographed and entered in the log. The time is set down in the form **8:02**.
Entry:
**3:41**
